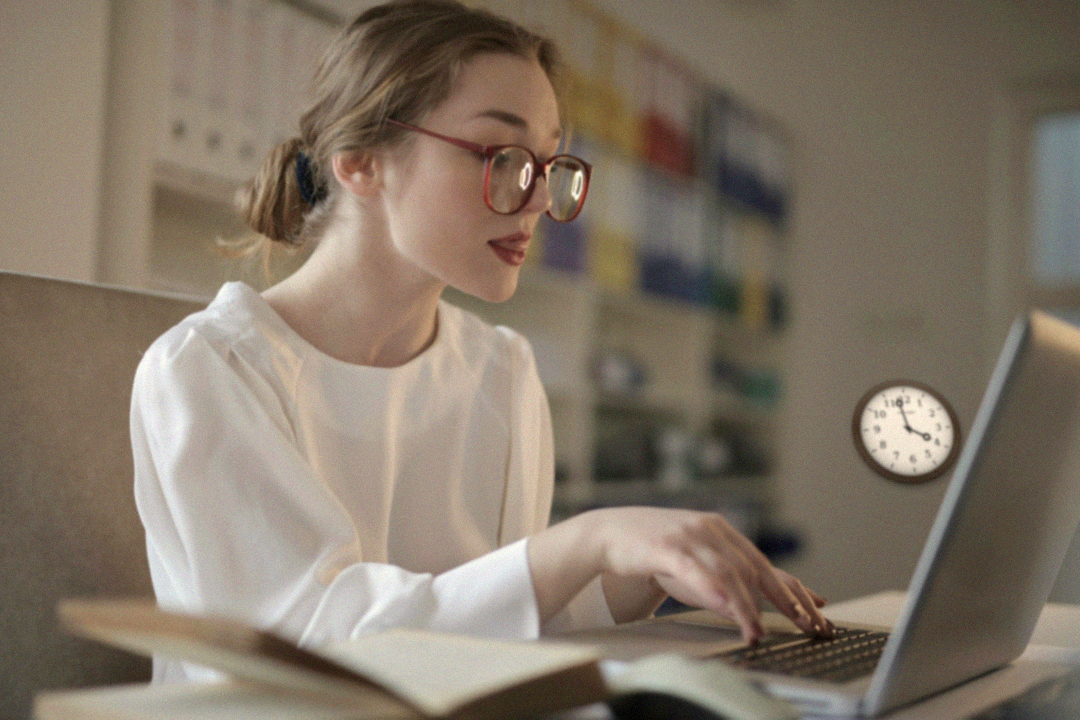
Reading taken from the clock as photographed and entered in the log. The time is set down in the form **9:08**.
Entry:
**3:58**
